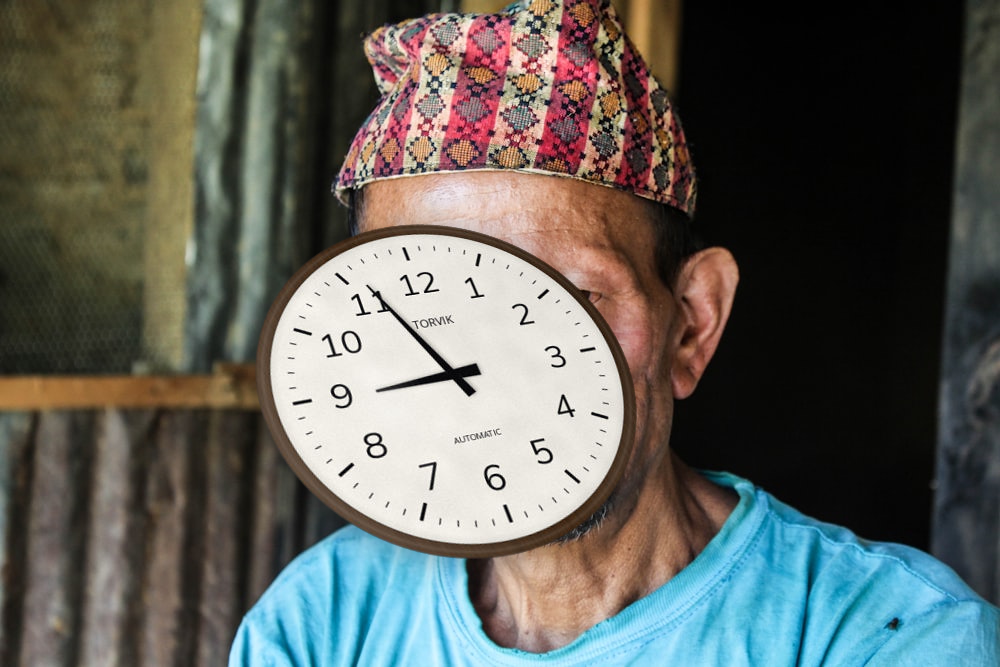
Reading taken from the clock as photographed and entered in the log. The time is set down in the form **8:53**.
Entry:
**8:56**
